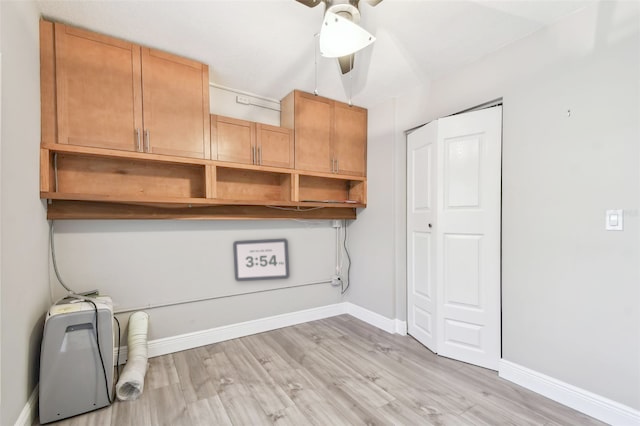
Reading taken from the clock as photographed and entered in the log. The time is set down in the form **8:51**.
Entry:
**3:54**
